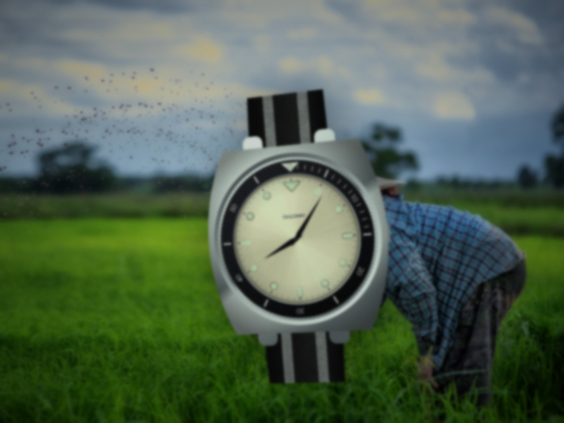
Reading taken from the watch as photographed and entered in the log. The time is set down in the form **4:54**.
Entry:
**8:06**
